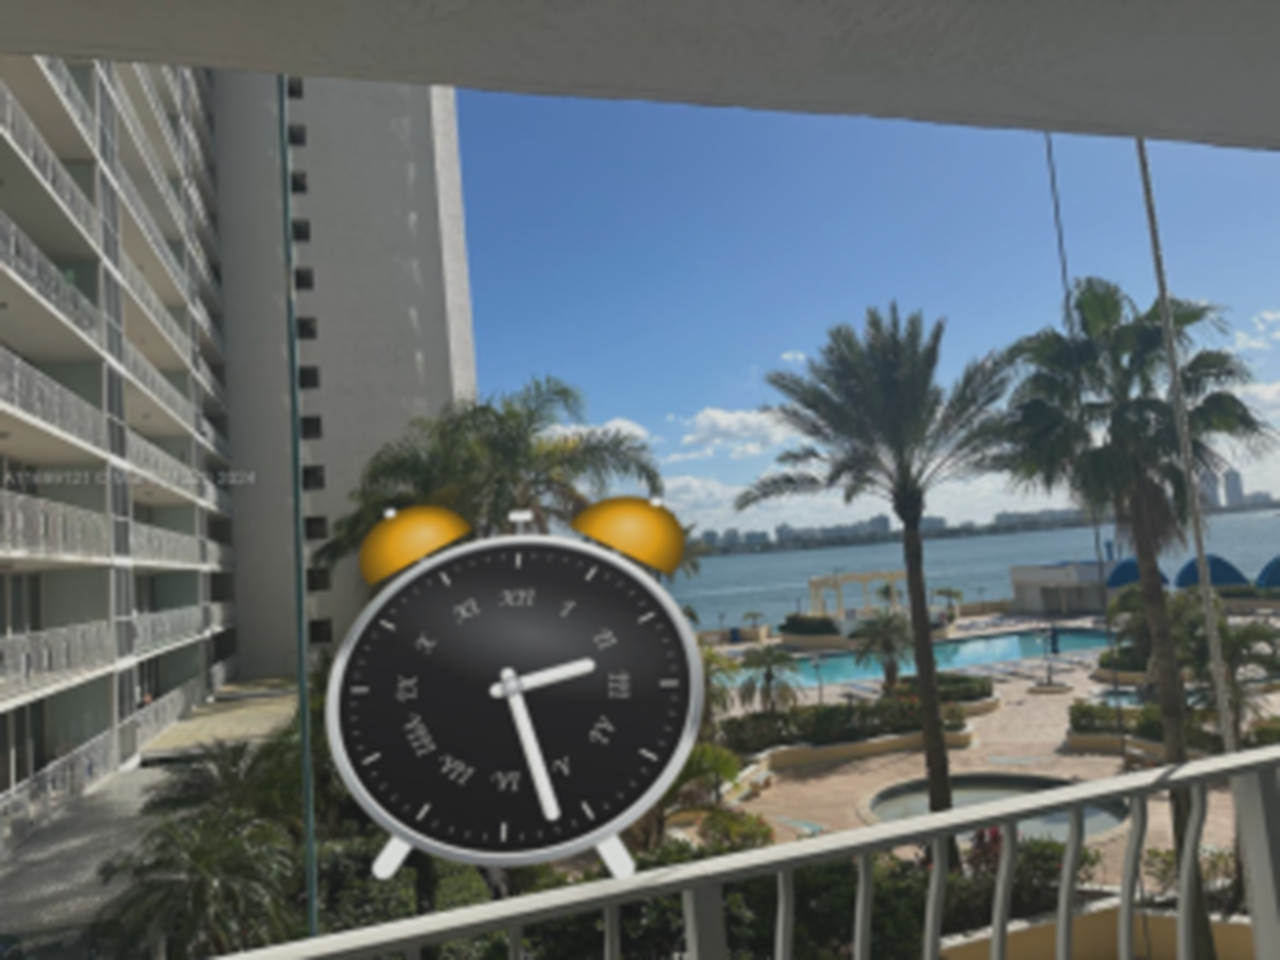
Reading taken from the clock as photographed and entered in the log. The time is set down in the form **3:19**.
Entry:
**2:27**
